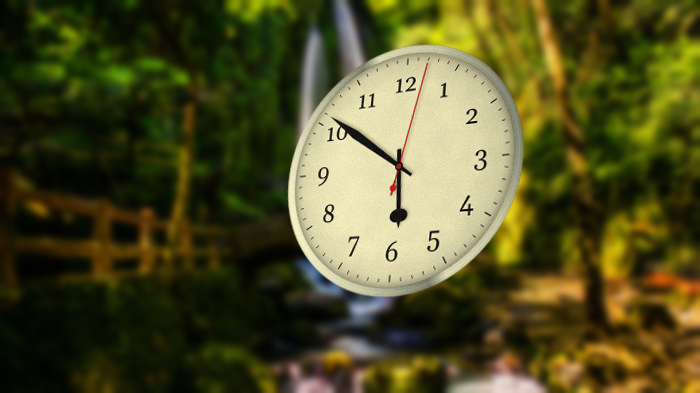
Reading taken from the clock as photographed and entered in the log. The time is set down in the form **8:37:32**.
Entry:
**5:51:02**
